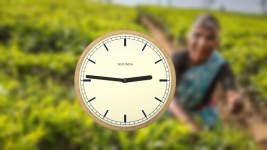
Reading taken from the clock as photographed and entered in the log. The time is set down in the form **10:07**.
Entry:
**2:46**
